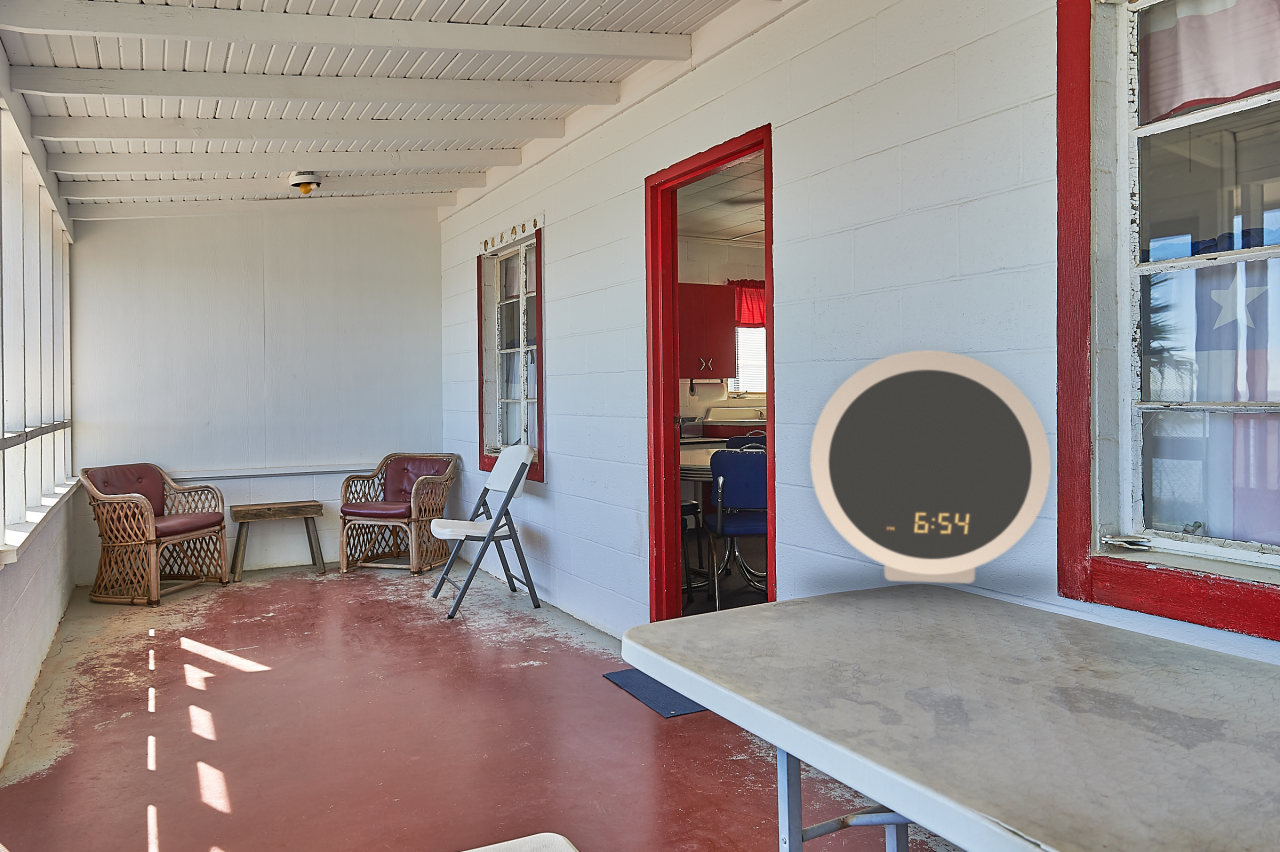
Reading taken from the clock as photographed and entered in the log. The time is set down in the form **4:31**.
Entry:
**6:54**
